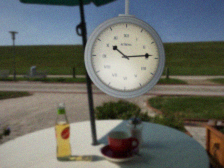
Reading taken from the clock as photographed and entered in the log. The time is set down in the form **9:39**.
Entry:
**10:14**
